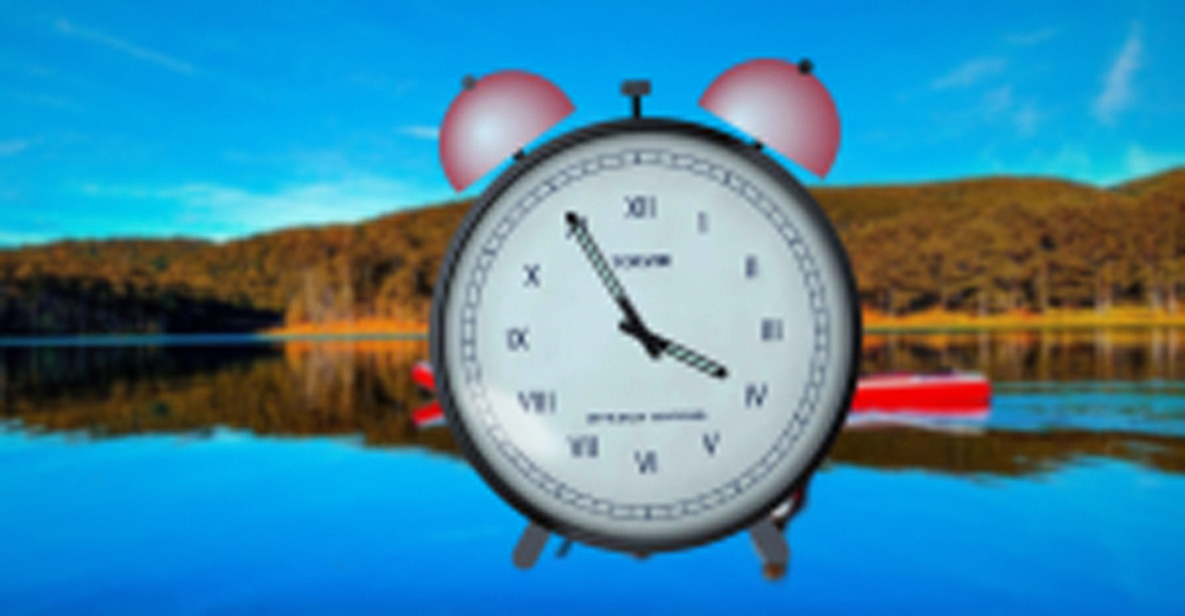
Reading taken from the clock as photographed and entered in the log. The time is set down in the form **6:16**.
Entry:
**3:55**
